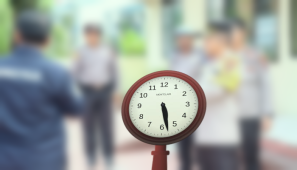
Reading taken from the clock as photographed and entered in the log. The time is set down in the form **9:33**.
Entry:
**5:28**
